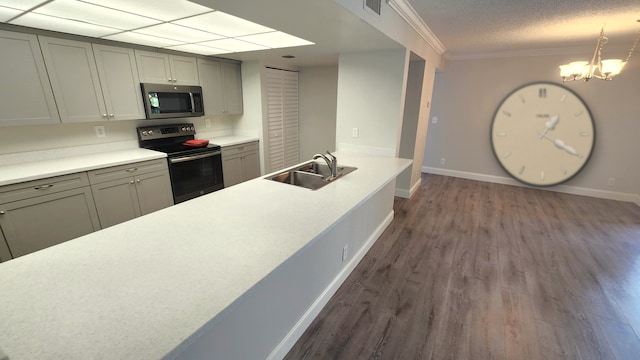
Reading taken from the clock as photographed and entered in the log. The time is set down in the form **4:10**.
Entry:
**1:20**
